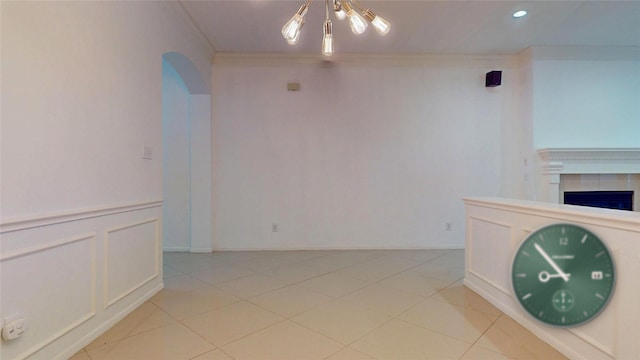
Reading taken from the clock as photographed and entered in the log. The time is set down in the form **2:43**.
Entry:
**8:53**
